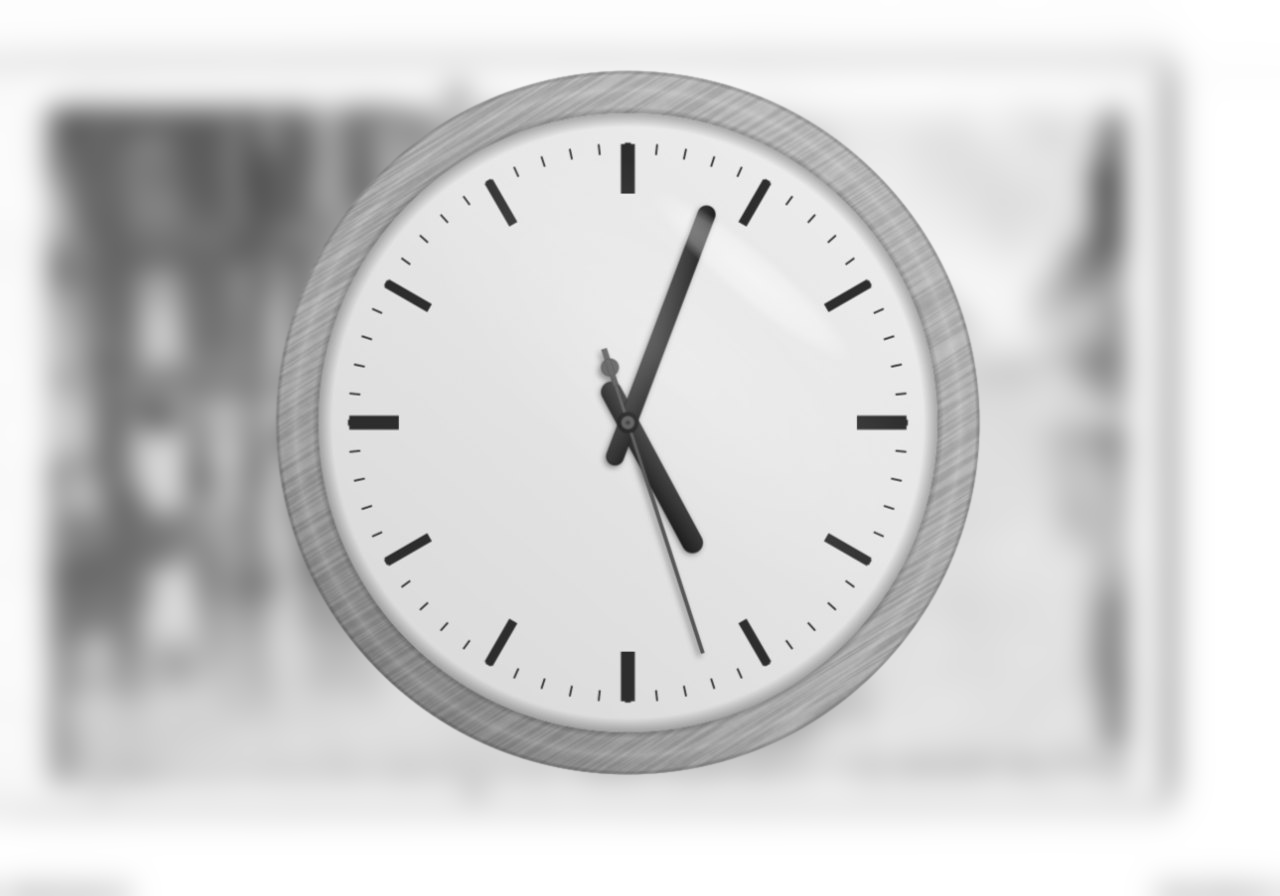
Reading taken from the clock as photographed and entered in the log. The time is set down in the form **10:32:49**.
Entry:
**5:03:27**
